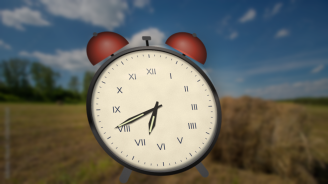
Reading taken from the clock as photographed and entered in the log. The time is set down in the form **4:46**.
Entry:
**6:41**
